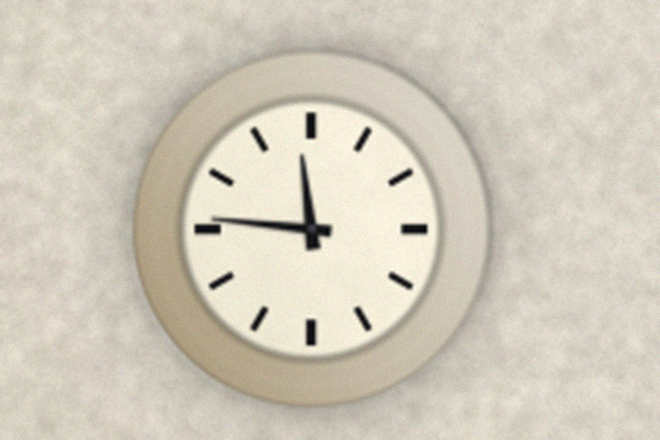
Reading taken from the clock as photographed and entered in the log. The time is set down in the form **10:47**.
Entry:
**11:46**
